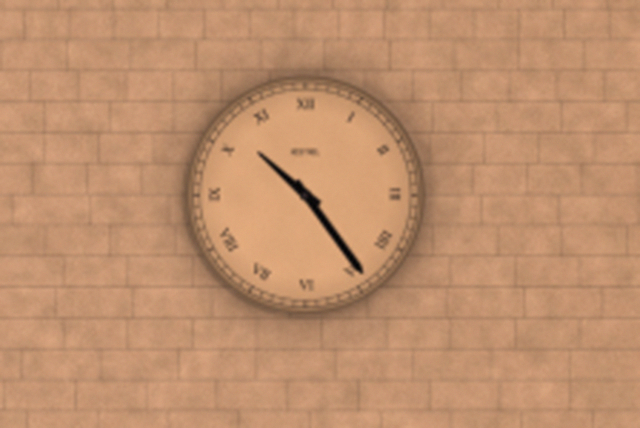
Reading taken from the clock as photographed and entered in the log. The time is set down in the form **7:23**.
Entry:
**10:24**
